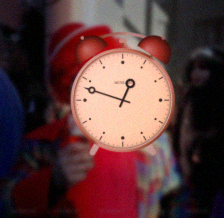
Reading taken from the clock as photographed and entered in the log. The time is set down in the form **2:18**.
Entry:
**12:48**
